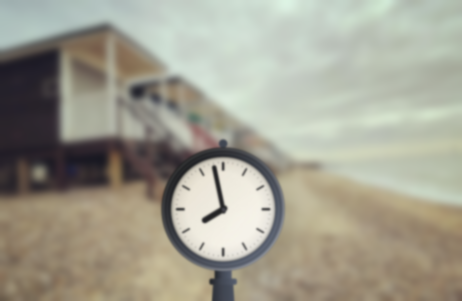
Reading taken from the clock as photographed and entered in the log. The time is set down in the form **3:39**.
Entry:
**7:58**
